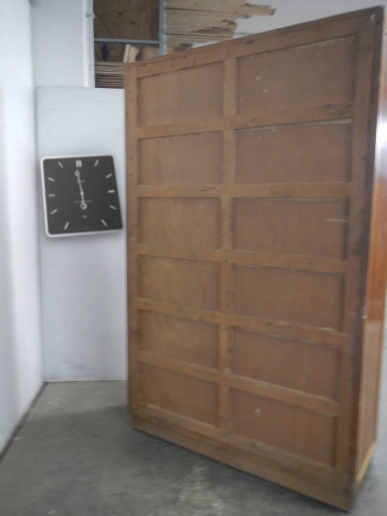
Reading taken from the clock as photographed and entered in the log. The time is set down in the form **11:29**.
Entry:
**5:59**
